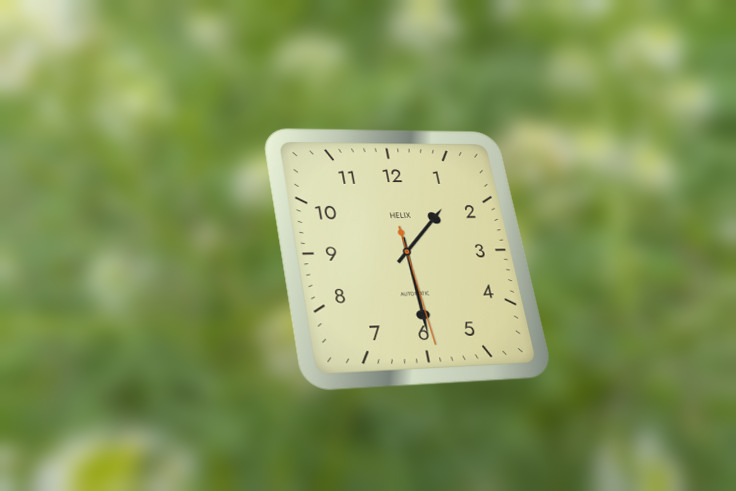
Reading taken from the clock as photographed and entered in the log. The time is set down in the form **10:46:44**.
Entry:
**1:29:29**
